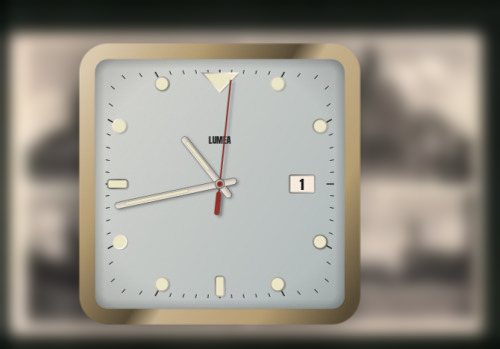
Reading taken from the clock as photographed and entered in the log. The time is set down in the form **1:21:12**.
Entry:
**10:43:01**
